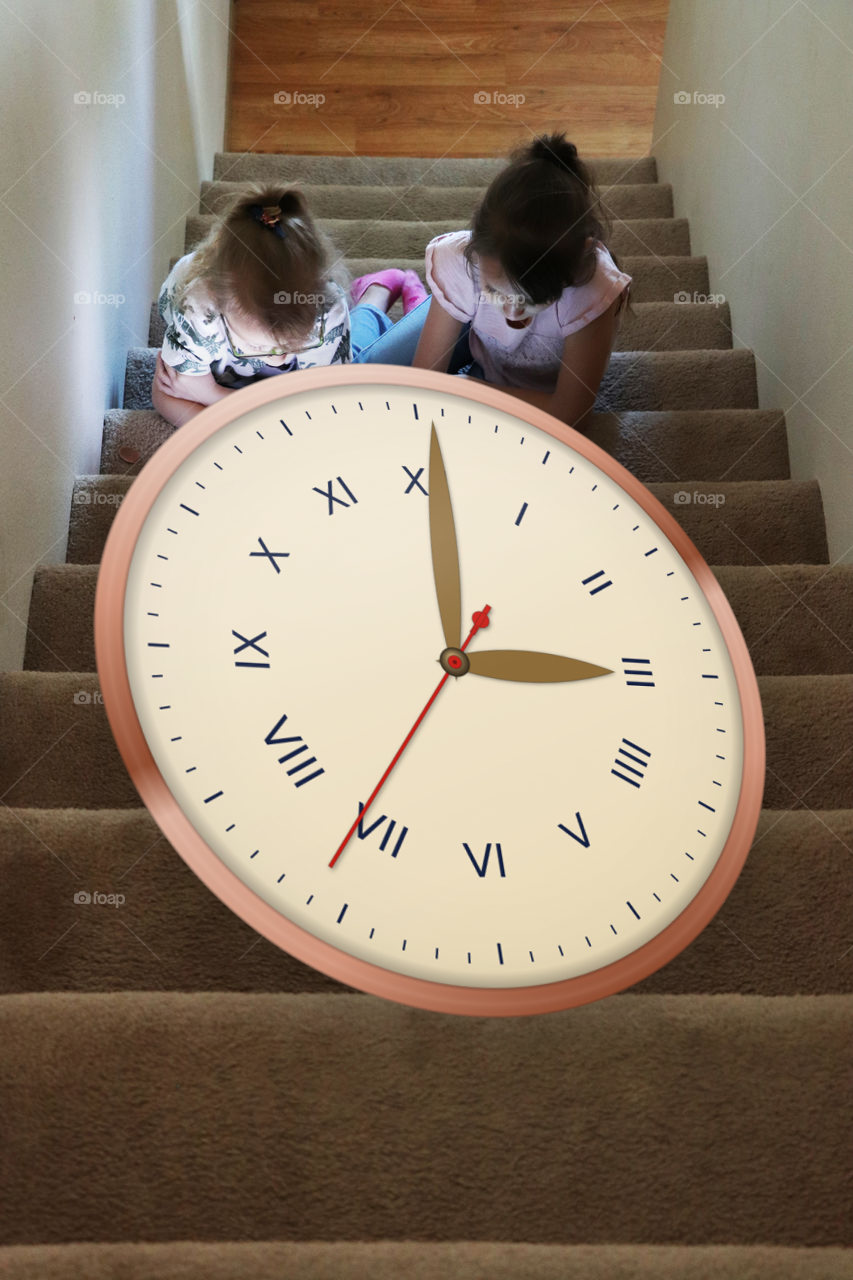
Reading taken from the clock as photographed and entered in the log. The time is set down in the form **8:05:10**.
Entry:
**3:00:36**
